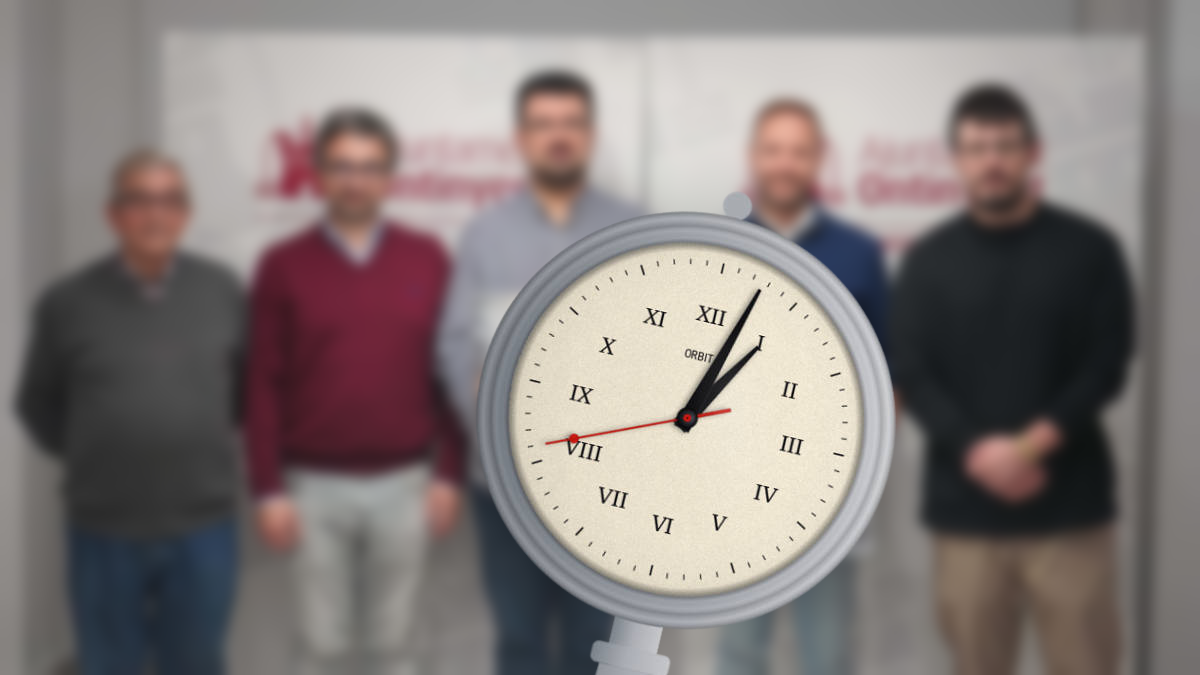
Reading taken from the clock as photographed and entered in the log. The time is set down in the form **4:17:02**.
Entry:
**1:02:41**
